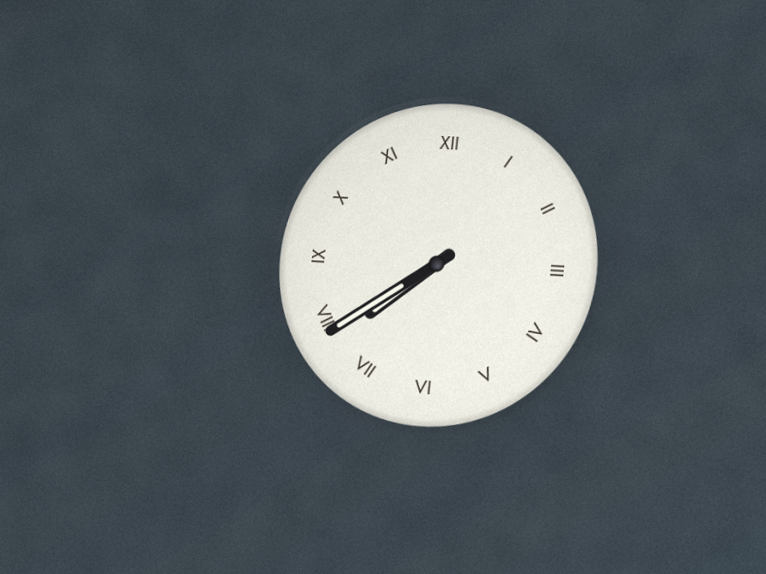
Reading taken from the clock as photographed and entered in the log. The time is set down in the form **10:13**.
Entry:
**7:39**
